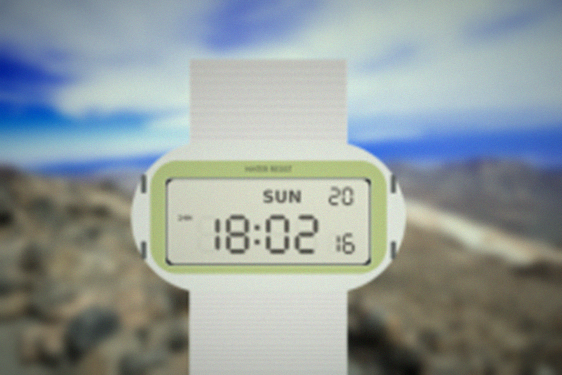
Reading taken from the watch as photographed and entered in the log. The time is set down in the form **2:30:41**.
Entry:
**18:02:16**
